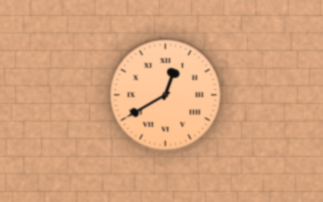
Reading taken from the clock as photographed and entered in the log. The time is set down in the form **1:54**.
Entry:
**12:40**
